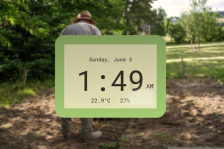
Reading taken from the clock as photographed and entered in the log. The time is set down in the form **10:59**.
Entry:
**1:49**
